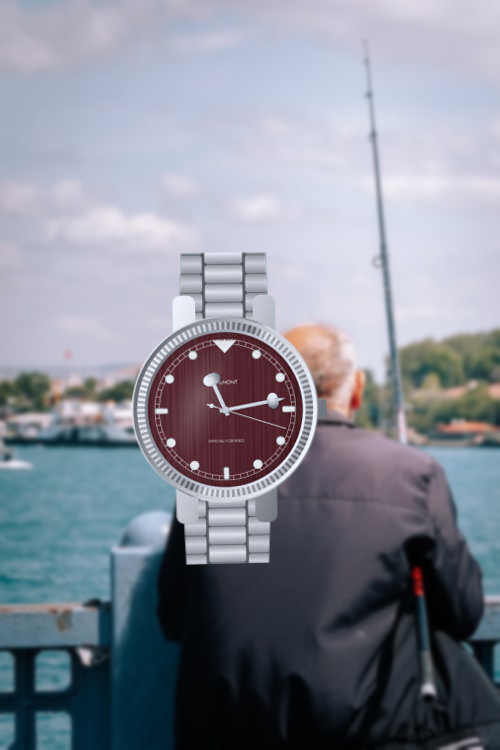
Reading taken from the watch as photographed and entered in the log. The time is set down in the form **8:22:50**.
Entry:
**11:13:18**
